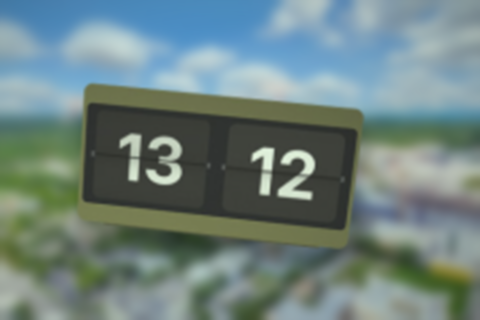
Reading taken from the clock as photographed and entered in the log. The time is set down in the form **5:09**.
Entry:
**13:12**
